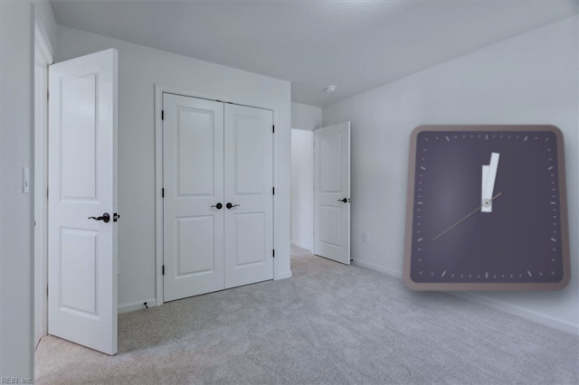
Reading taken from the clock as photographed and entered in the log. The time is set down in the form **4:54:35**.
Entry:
**12:01:39**
